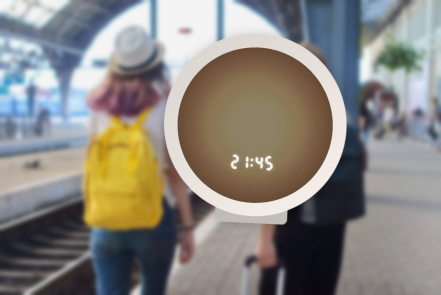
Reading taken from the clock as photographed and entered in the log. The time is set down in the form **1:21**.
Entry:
**21:45**
